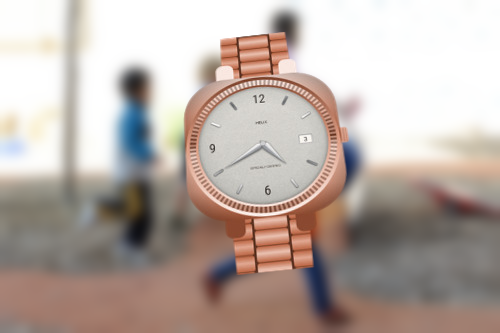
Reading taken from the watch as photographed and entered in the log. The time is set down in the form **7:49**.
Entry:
**4:40**
